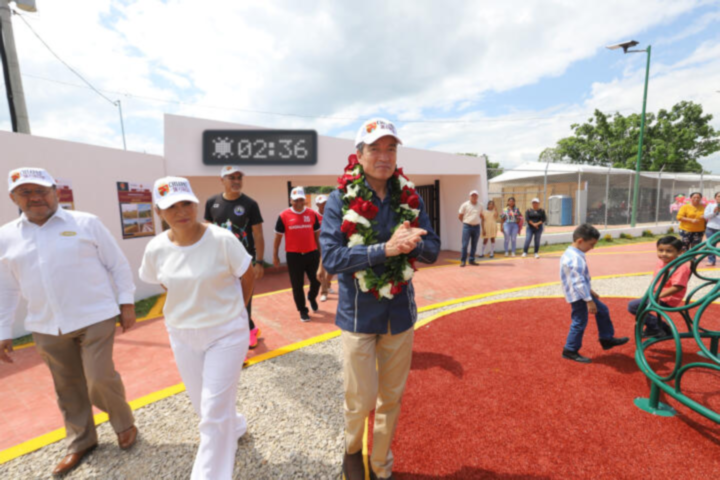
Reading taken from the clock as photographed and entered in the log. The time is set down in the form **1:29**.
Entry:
**2:36**
